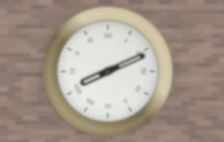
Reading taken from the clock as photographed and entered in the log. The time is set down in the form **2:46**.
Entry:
**8:11**
